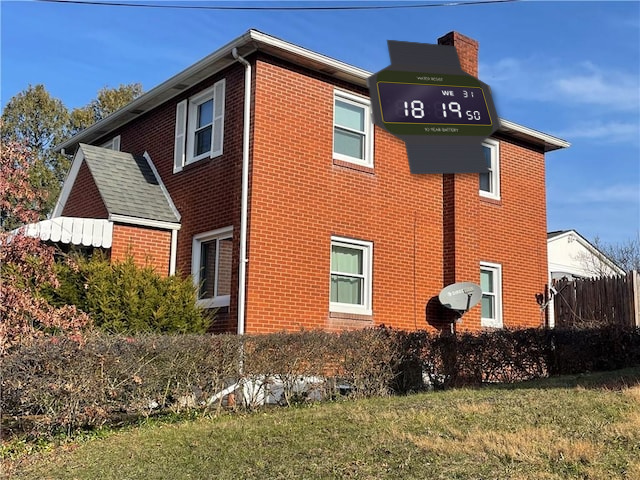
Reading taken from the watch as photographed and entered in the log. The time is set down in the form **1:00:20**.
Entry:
**18:19:50**
